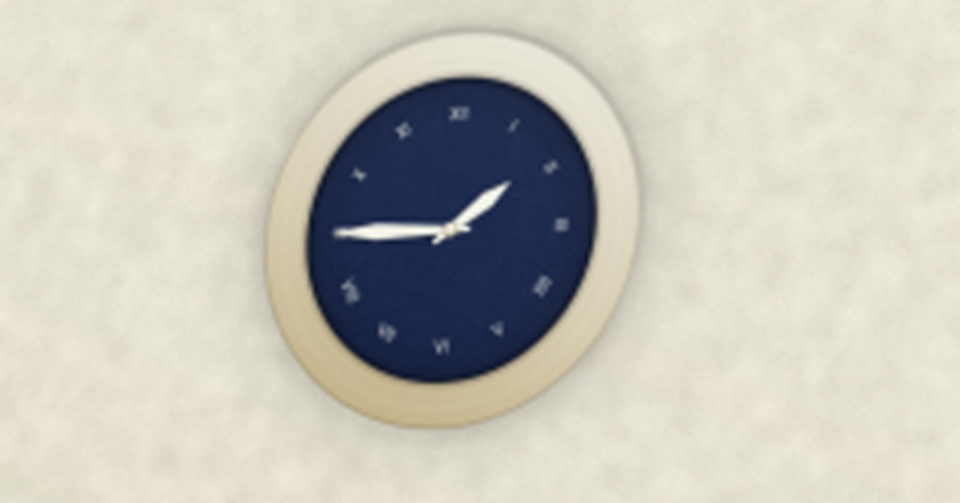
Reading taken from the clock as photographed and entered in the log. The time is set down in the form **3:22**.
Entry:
**1:45**
